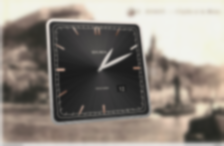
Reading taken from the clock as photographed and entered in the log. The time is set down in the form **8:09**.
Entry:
**1:11**
